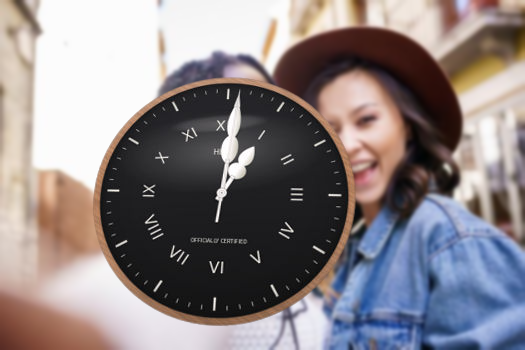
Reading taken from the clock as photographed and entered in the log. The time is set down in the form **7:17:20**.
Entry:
**1:01:01**
